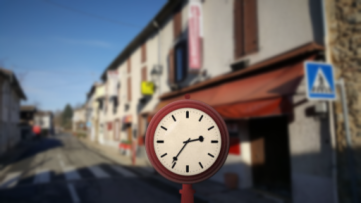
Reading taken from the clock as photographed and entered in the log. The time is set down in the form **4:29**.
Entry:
**2:36**
